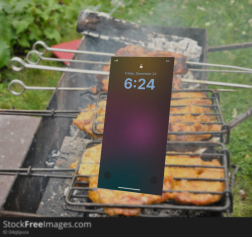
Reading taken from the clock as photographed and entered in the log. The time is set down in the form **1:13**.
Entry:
**6:24**
